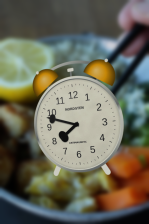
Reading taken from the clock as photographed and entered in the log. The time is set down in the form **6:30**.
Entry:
**7:48**
